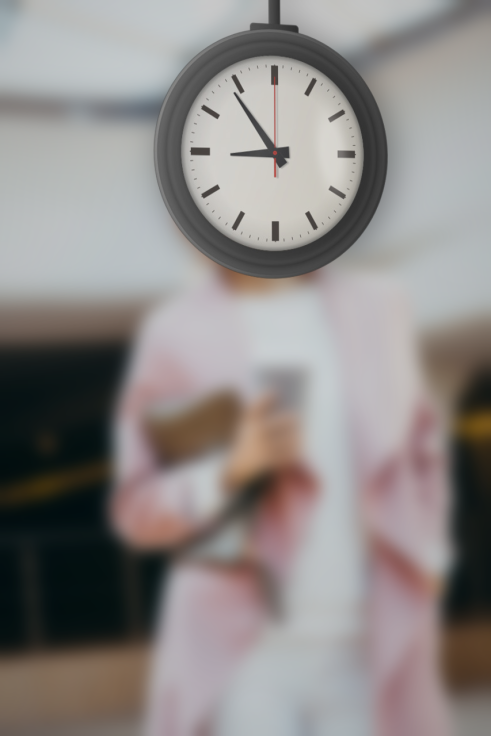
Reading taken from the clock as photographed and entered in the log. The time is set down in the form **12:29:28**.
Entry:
**8:54:00**
